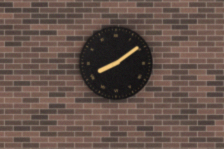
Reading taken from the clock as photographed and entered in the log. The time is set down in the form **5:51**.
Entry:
**8:09**
